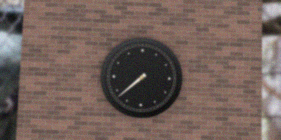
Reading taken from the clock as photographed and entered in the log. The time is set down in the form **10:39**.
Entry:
**7:38**
